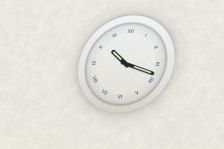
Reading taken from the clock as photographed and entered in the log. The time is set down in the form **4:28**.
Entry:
**10:18**
